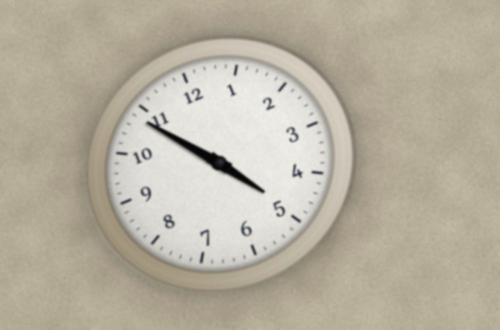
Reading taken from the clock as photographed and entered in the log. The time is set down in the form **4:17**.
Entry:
**4:54**
